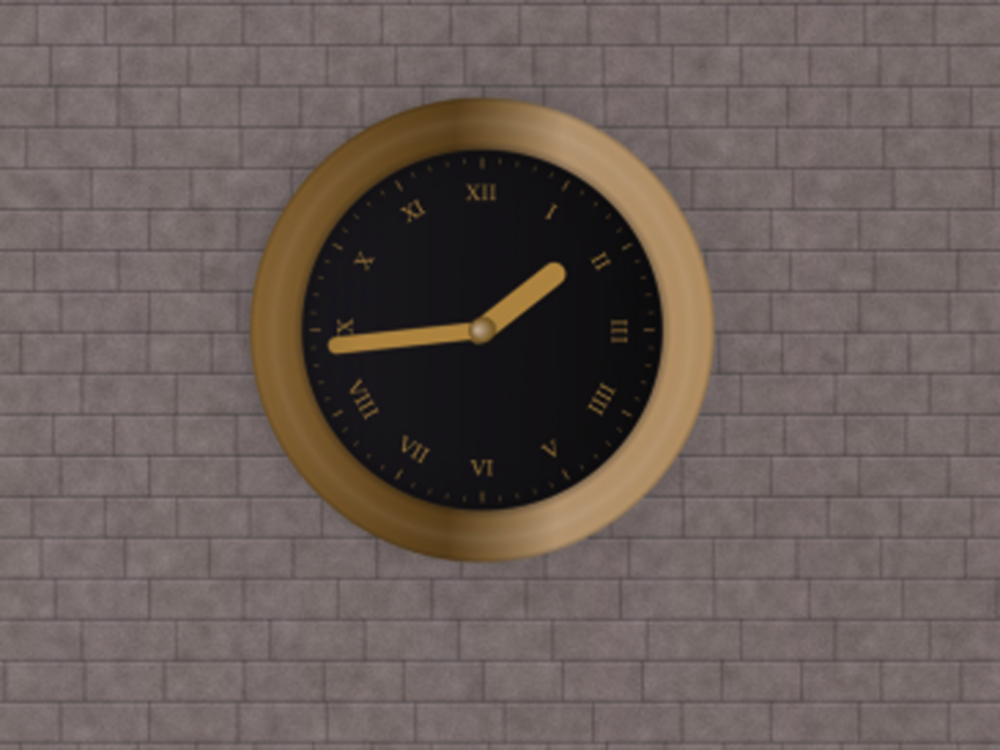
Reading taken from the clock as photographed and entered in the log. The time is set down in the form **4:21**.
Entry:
**1:44**
